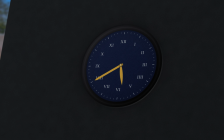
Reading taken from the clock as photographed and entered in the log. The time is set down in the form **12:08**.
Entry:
**5:40**
